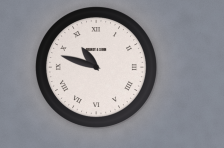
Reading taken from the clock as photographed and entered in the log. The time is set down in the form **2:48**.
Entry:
**10:48**
